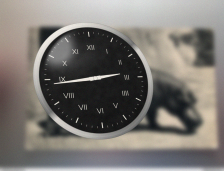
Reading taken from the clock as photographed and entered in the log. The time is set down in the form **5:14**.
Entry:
**2:44**
